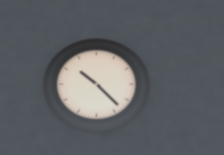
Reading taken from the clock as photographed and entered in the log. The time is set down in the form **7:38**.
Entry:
**10:23**
